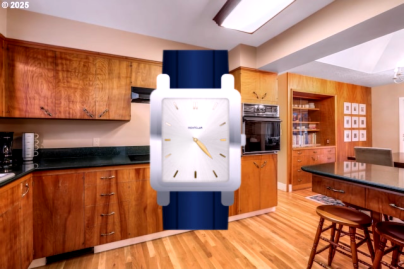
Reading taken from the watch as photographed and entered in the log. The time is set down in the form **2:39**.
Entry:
**4:23**
